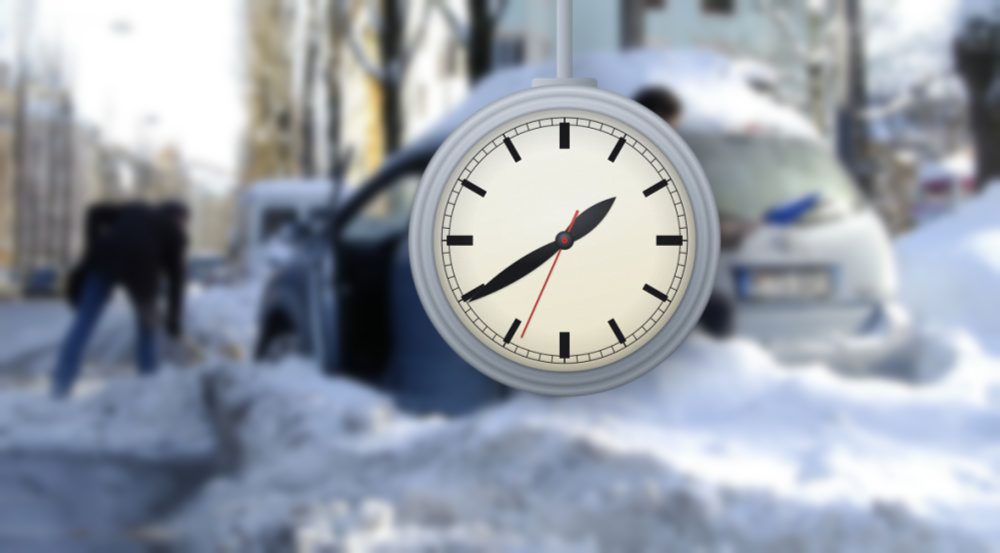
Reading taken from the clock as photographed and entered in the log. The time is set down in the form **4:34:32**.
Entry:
**1:39:34**
